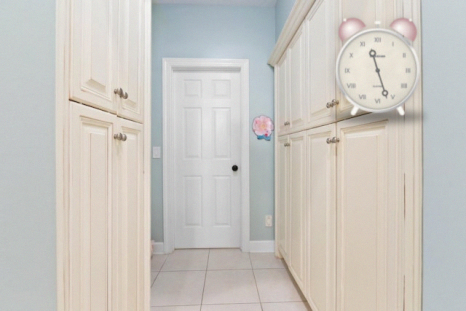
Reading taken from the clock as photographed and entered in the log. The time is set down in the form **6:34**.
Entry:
**11:27**
